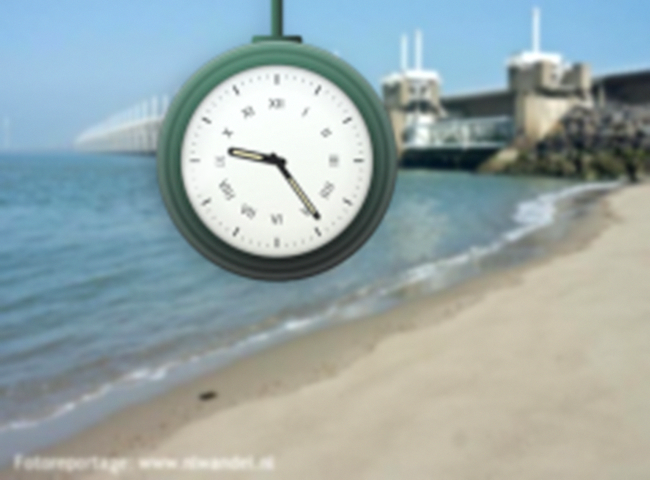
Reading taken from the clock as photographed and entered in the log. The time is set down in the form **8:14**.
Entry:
**9:24**
